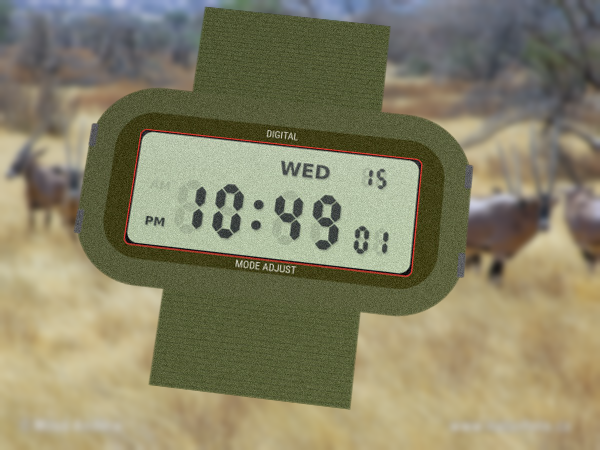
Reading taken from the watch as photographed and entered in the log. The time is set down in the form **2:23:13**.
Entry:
**10:49:01**
